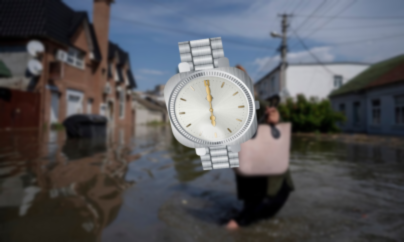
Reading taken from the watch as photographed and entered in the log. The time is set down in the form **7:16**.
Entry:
**6:00**
